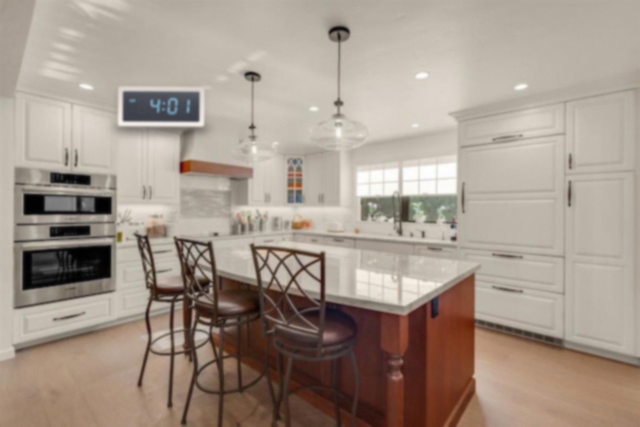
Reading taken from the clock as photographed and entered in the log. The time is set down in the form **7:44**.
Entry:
**4:01**
